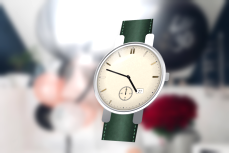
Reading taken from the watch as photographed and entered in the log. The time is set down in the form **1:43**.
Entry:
**4:48**
